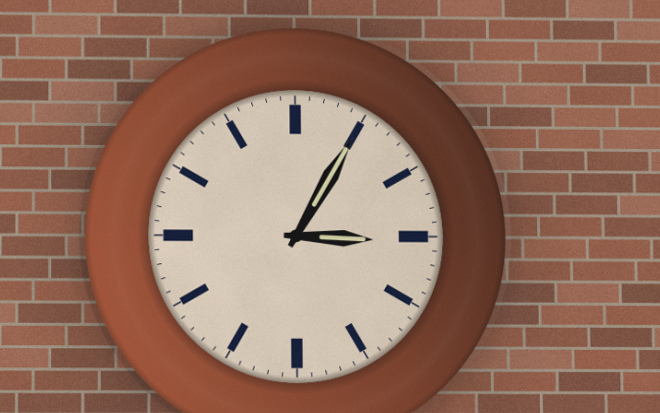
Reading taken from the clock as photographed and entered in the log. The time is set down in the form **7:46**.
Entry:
**3:05**
